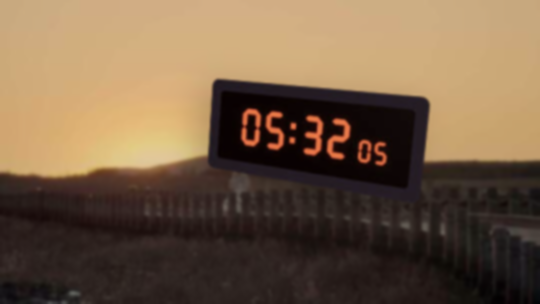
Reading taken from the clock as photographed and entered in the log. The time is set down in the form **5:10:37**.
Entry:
**5:32:05**
